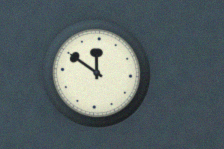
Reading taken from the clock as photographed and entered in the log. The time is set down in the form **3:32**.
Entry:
**11:50**
